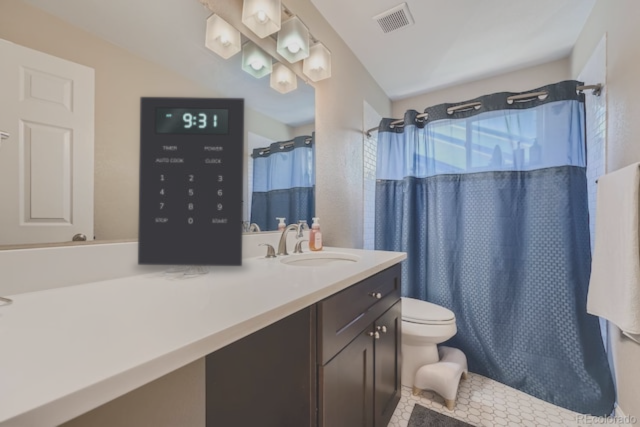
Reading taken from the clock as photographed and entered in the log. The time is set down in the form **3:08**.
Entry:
**9:31**
